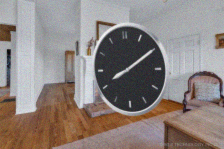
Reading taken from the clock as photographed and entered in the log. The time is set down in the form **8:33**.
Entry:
**8:10**
